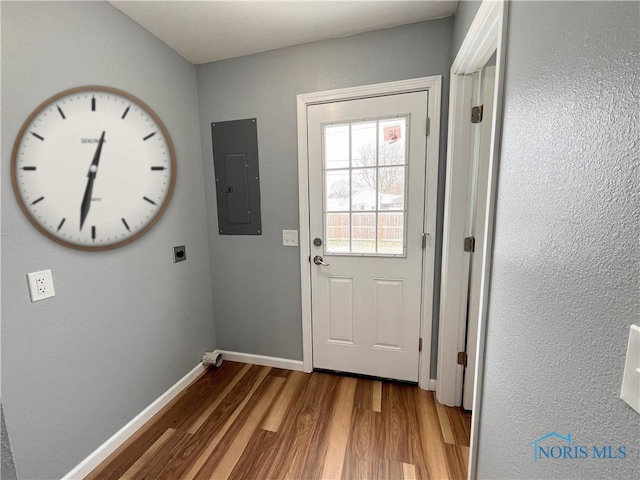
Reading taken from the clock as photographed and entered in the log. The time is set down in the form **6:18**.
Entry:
**12:32**
